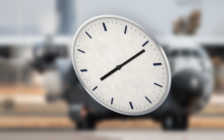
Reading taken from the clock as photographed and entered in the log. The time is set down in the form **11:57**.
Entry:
**8:11**
